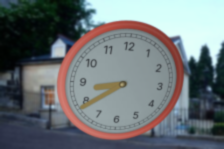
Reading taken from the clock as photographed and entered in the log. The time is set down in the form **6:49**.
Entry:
**8:39**
